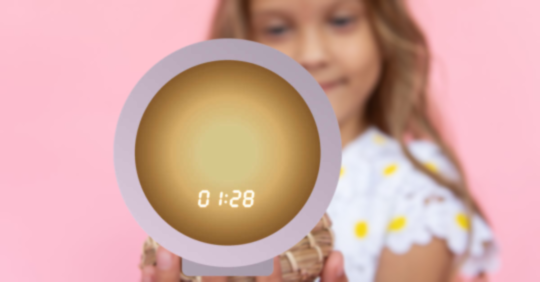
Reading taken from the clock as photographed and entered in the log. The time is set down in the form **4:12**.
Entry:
**1:28**
